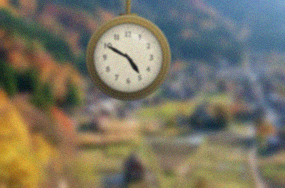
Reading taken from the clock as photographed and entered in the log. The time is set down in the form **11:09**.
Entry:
**4:50**
